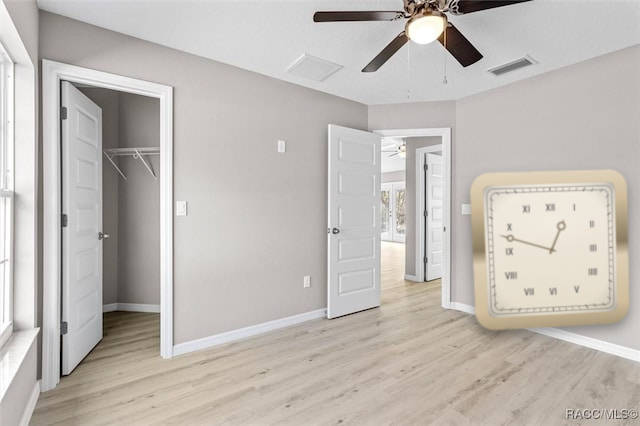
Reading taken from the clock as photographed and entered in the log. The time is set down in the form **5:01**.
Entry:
**12:48**
